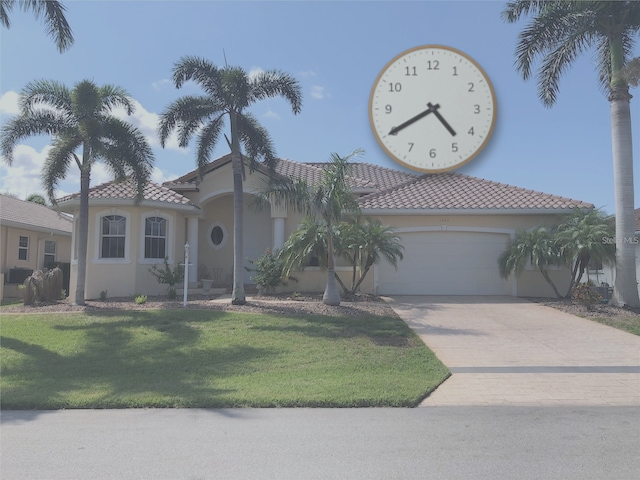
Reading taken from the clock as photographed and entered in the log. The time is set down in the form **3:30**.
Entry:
**4:40**
